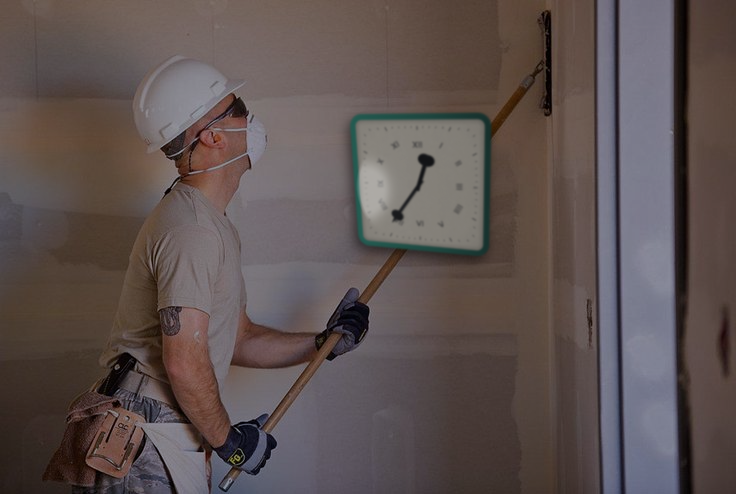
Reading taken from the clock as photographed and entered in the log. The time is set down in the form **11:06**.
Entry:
**12:36**
